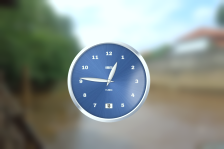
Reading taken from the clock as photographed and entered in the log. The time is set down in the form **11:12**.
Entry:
**12:46**
